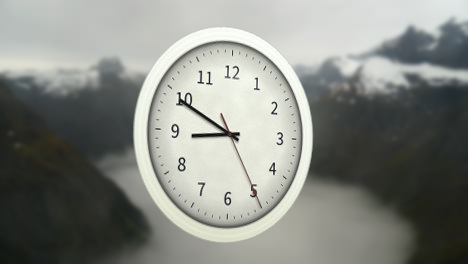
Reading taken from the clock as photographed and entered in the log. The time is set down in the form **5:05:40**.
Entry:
**8:49:25**
